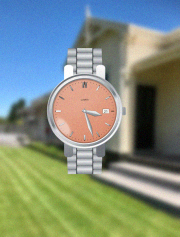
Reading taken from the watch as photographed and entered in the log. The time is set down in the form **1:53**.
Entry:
**3:27**
